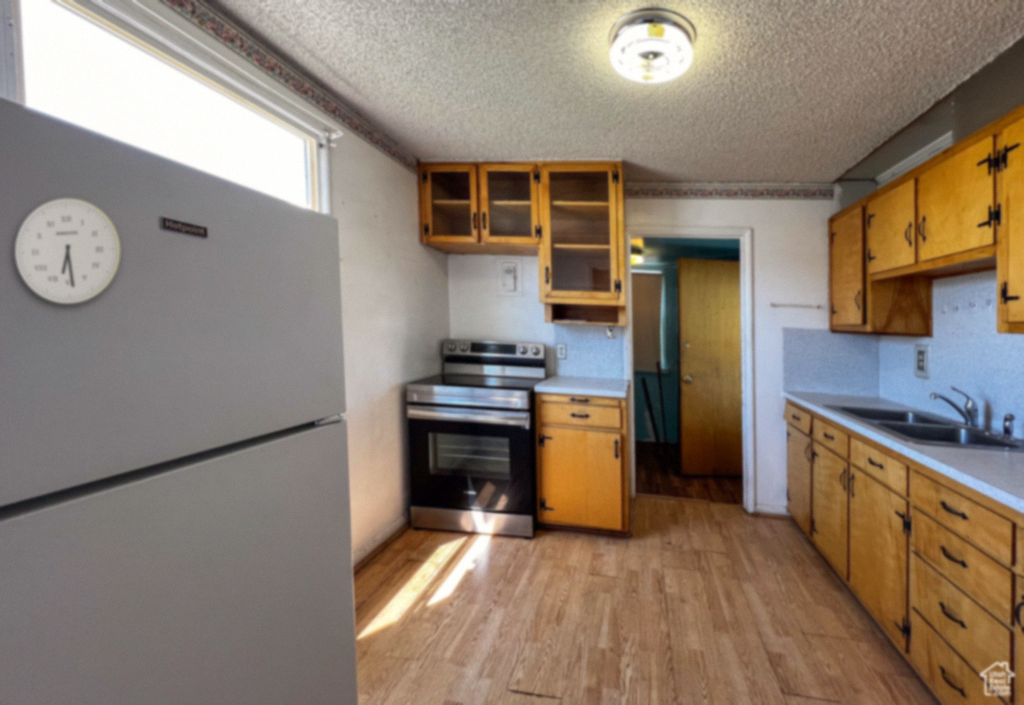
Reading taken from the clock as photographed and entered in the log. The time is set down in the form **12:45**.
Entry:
**6:29**
